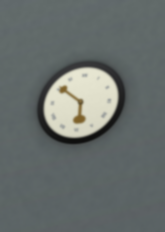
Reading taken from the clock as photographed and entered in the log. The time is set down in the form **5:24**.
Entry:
**5:51**
